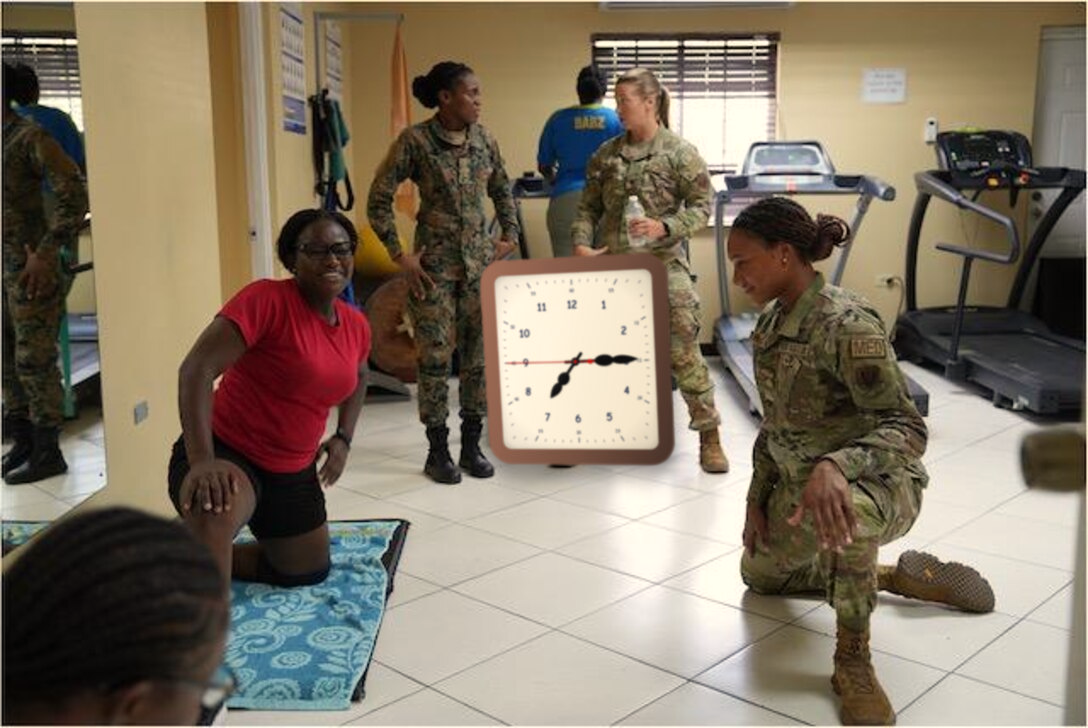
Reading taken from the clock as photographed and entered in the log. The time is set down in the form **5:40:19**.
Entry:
**7:14:45**
